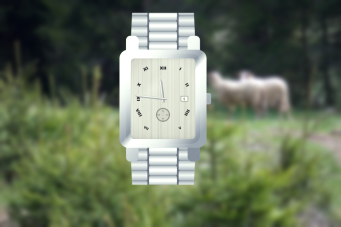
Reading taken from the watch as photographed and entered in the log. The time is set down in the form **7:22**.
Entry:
**11:46**
